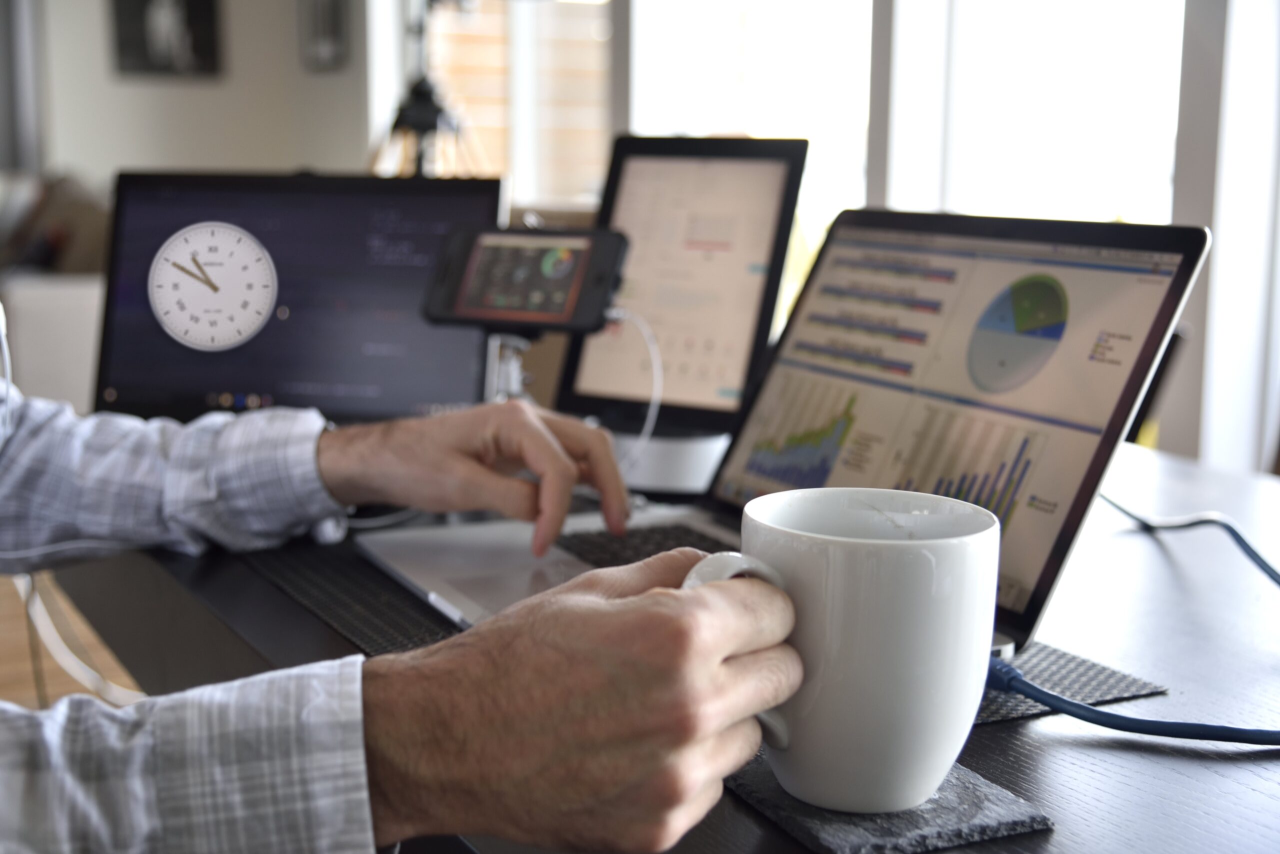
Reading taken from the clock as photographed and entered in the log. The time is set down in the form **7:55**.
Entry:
**10:50**
